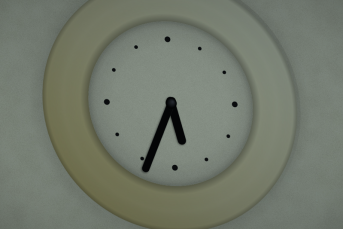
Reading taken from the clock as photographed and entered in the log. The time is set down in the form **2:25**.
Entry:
**5:34**
